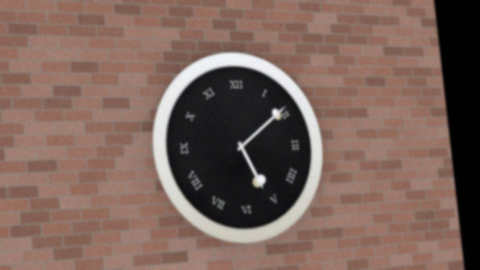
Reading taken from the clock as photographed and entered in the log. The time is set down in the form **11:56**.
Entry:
**5:09**
